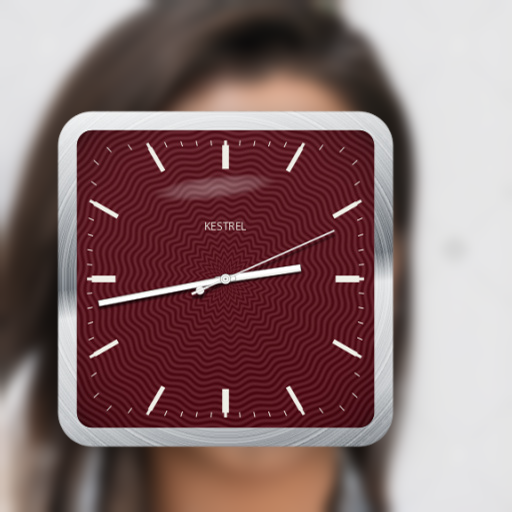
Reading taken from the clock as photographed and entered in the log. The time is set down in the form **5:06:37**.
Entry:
**2:43:11**
